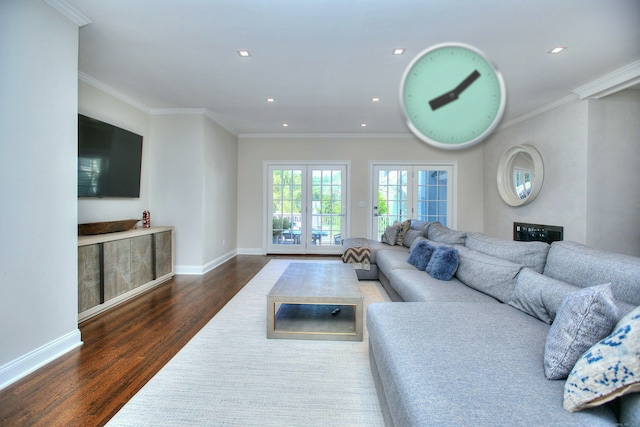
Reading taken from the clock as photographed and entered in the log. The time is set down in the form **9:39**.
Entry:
**8:08**
